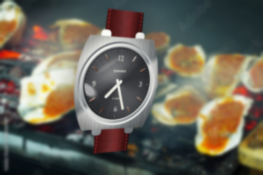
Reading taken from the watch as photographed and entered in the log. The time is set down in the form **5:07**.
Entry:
**7:27**
